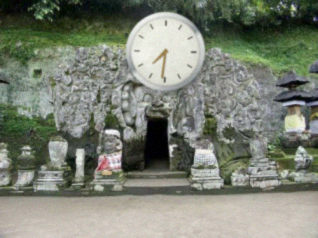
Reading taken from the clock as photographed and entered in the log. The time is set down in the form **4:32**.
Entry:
**7:31**
